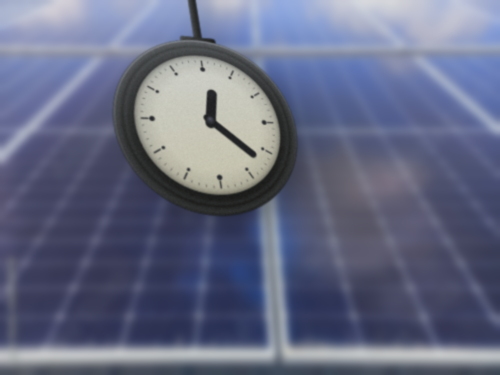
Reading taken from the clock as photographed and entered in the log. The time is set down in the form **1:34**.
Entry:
**12:22**
